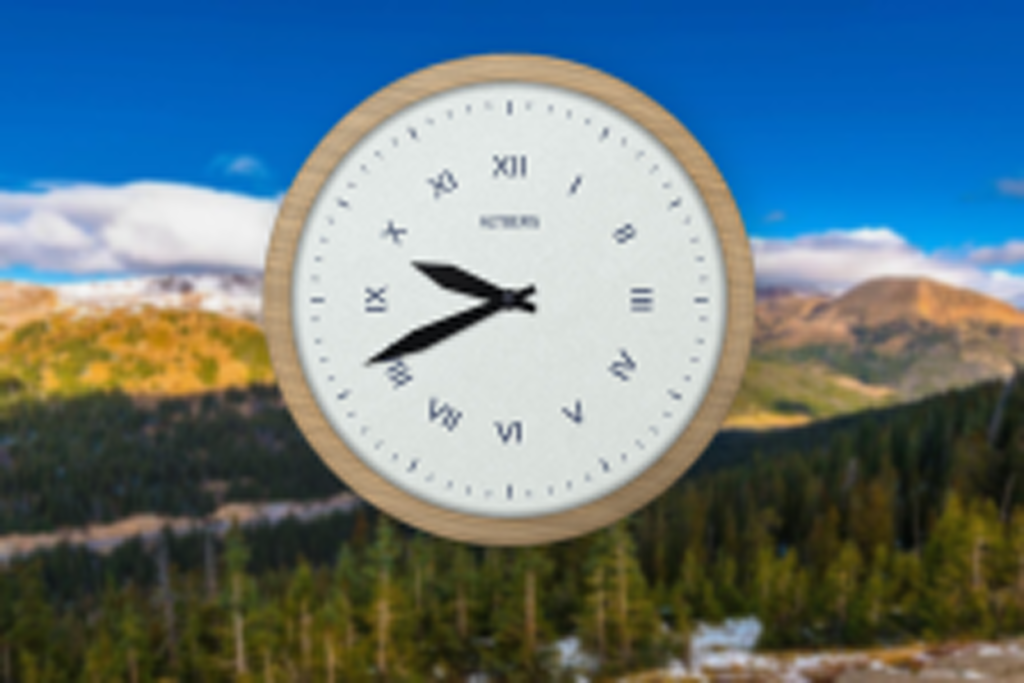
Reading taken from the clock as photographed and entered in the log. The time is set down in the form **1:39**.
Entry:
**9:41**
